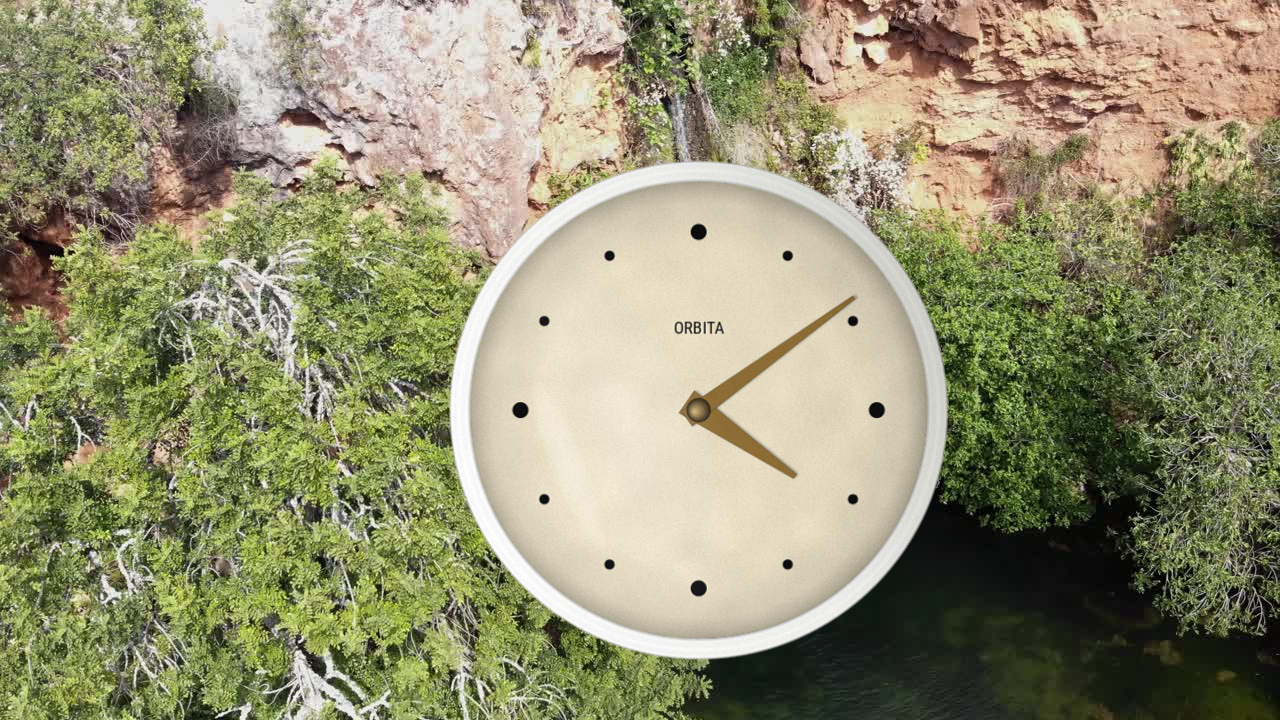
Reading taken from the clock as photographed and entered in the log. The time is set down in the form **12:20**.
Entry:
**4:09**
